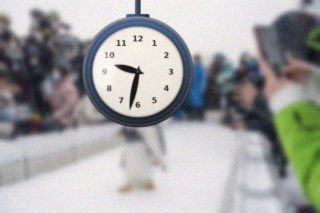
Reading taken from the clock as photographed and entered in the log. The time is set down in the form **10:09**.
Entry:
**9:32**
